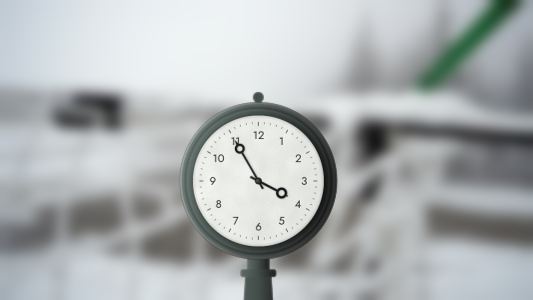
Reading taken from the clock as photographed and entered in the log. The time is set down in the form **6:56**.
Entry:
**3:55**
